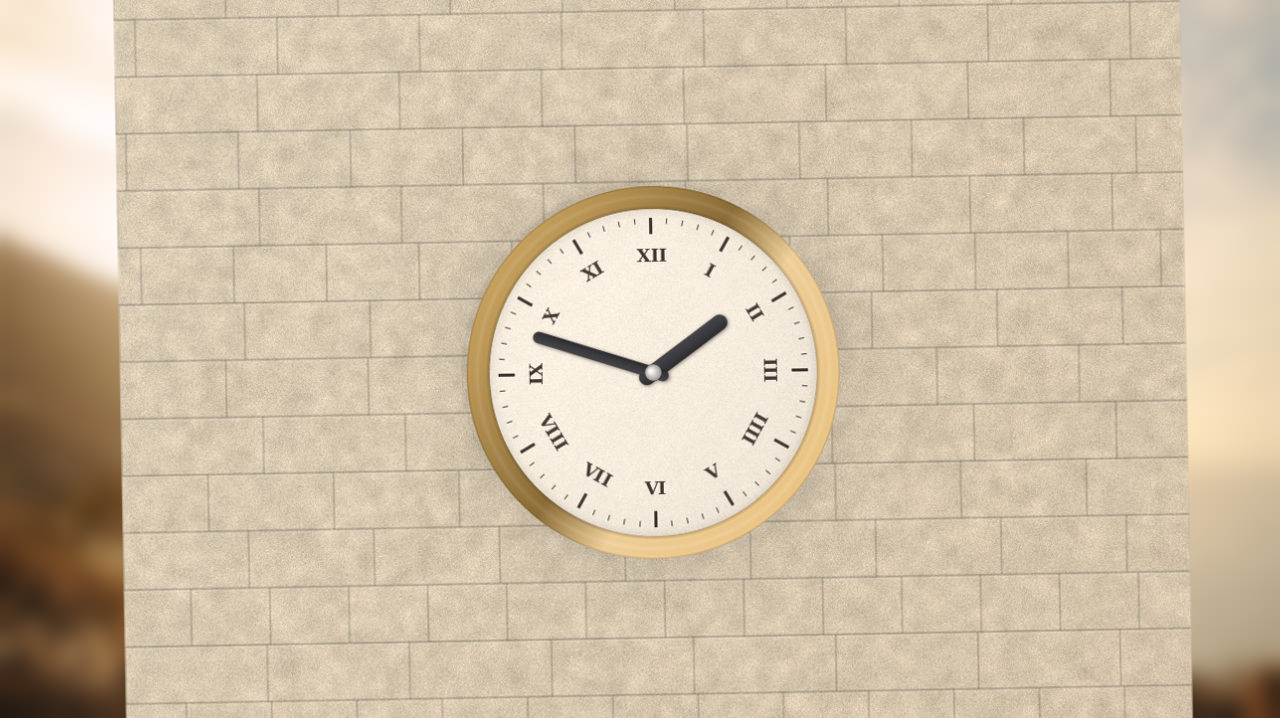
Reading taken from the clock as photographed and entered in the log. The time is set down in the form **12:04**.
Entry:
**1:48**
